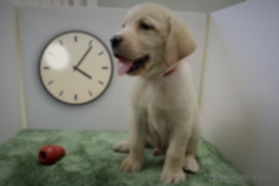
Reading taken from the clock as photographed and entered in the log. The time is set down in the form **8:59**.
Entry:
**4:06**
